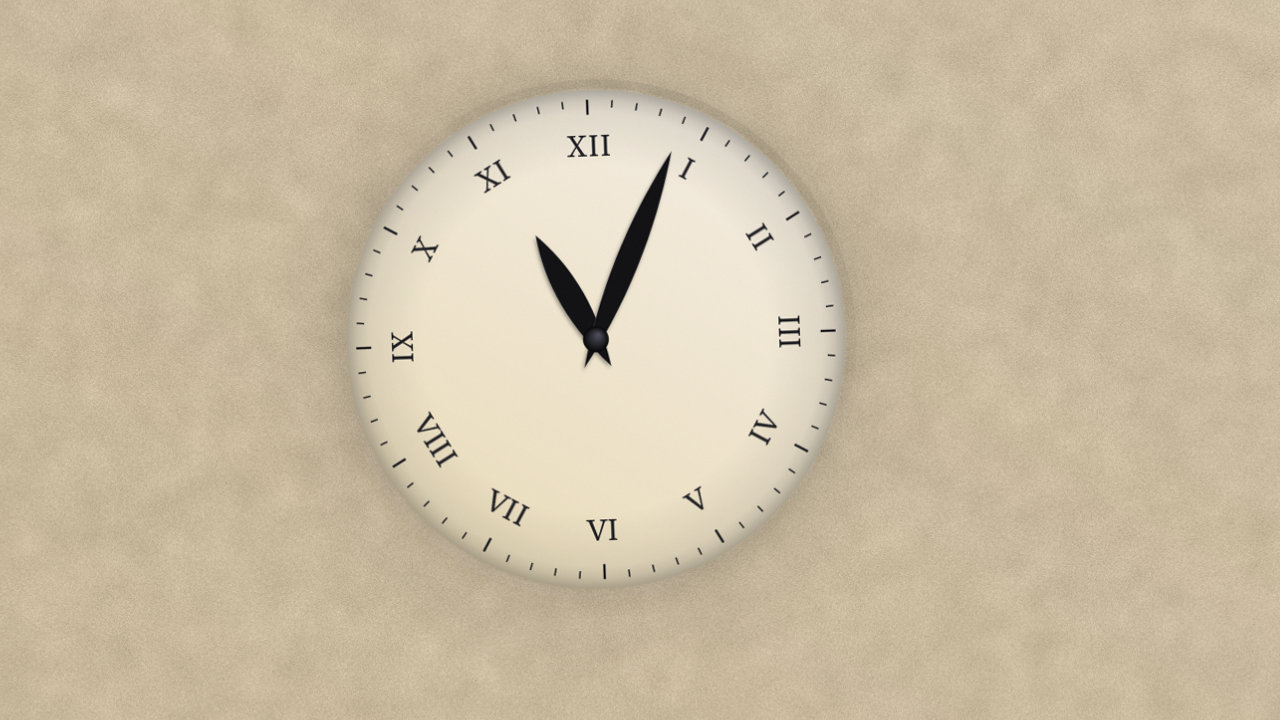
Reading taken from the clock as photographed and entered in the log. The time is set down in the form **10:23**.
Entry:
**11:04**
